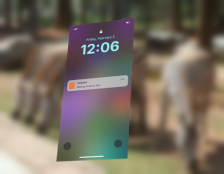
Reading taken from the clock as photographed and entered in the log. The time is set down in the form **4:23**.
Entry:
**12:06**
